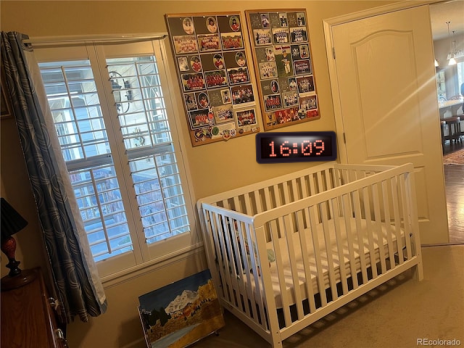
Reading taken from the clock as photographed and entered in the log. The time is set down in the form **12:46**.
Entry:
**16:09**
